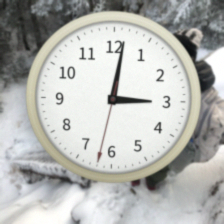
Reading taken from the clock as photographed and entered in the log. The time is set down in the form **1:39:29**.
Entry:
**3:01:32**
